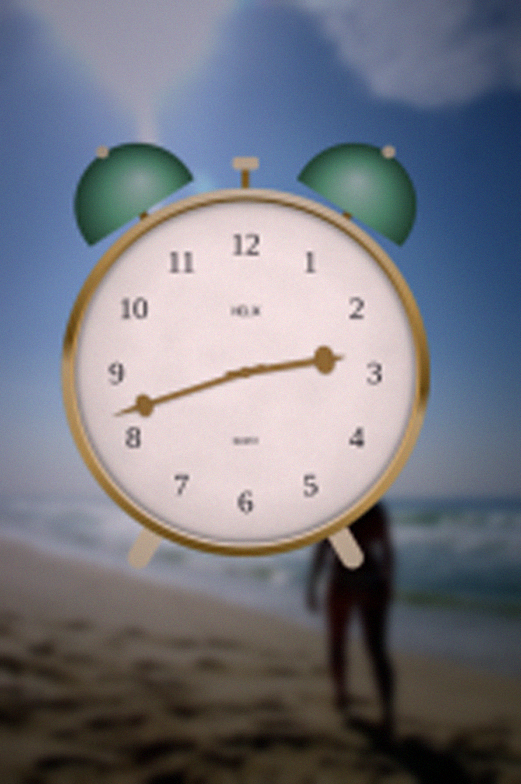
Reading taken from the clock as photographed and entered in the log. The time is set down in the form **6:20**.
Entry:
**2:42**
